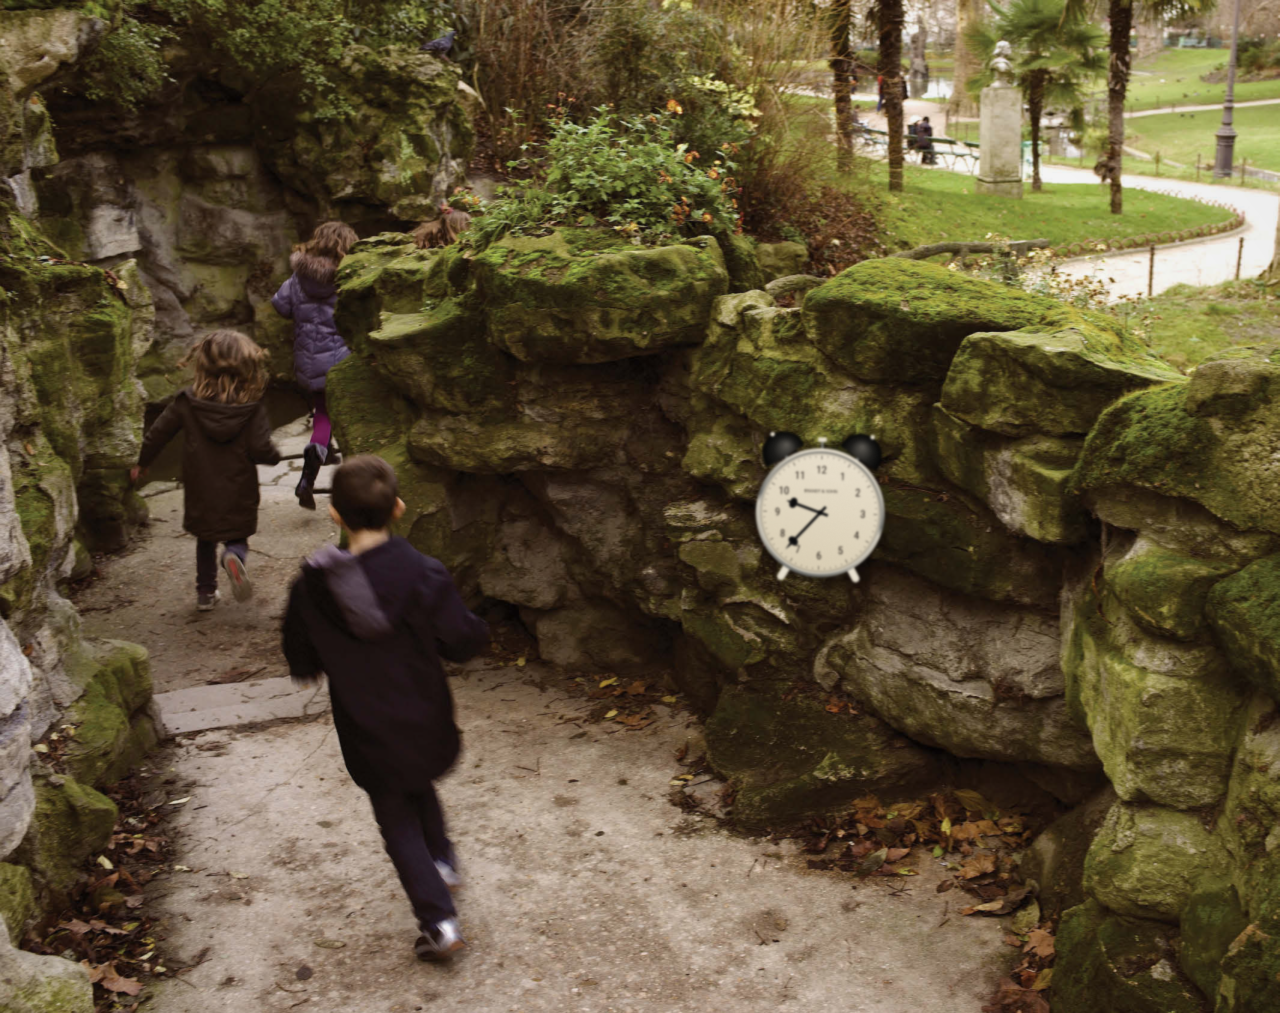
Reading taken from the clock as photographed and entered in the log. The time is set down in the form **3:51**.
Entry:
**9:37**
